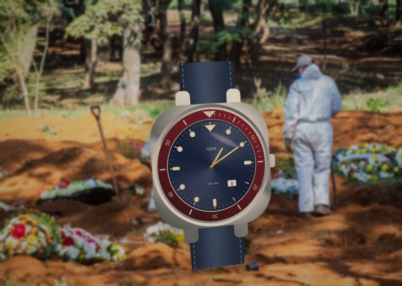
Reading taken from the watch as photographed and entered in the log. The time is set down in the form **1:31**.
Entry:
**1:10**
